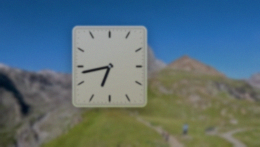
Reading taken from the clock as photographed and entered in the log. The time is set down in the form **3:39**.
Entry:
**6:43**
